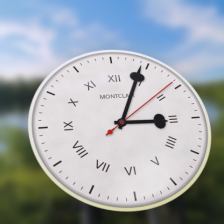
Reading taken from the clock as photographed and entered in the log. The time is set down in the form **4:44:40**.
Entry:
**3:04:09**
